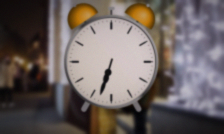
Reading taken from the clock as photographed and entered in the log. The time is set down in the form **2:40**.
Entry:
**6:33**
